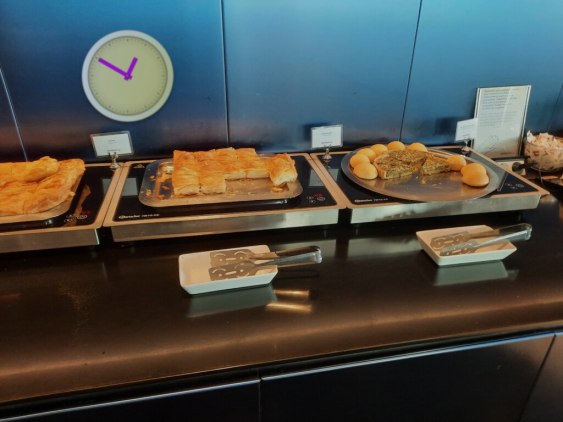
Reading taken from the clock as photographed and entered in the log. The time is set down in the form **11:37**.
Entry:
**12:50**
